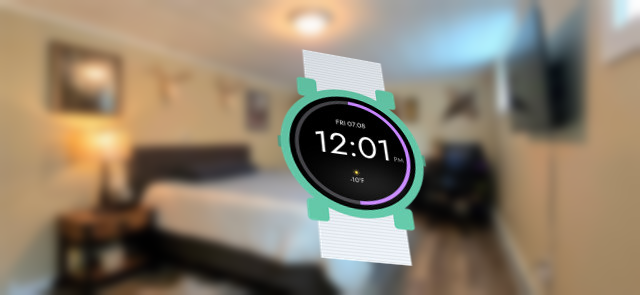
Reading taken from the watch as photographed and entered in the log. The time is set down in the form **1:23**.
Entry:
**12:01**
